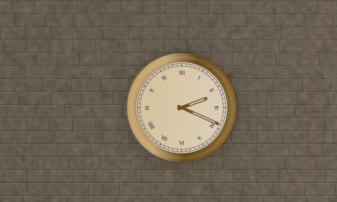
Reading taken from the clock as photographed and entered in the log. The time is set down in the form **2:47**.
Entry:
**2:19**
